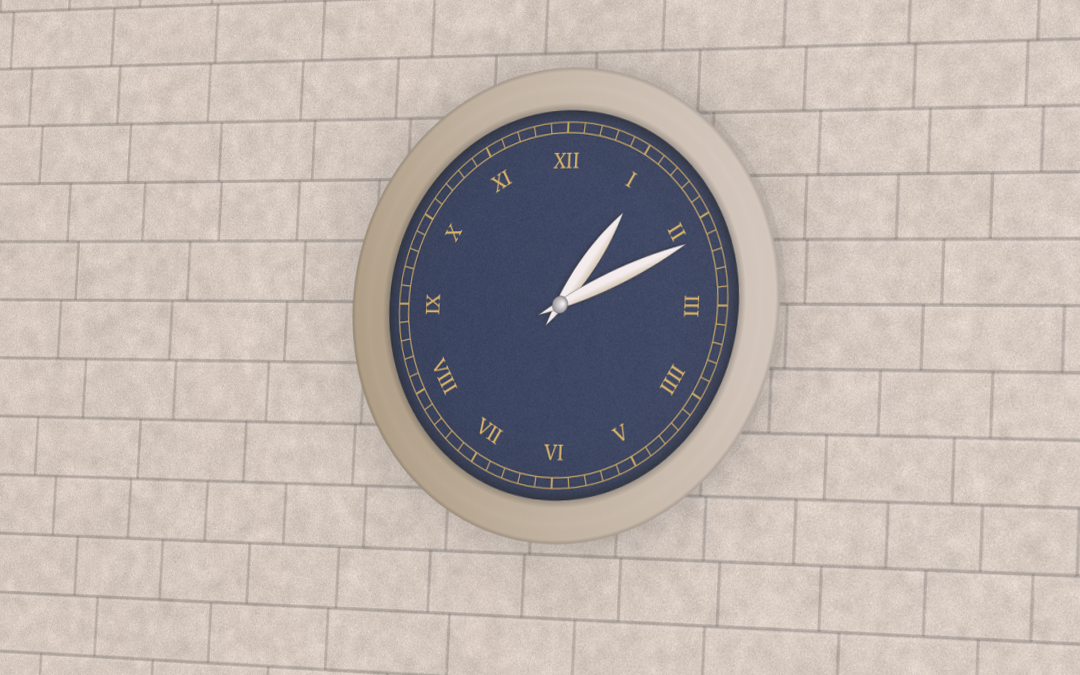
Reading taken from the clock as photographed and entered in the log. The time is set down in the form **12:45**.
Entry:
**1:11**
